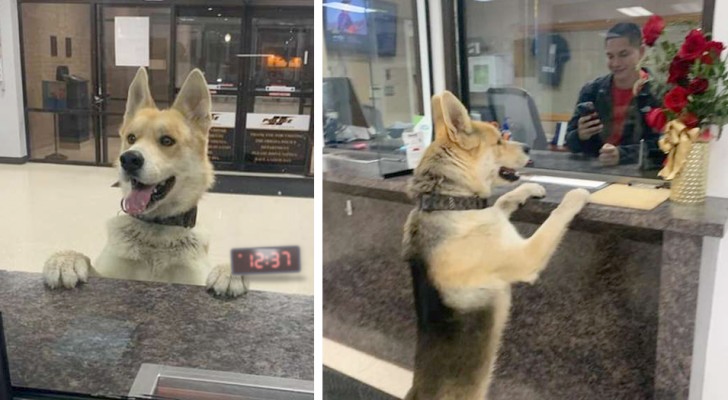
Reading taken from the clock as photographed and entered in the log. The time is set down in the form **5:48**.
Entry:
**12:37**
